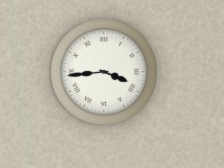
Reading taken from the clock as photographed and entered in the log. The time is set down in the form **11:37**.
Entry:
**3:44**
